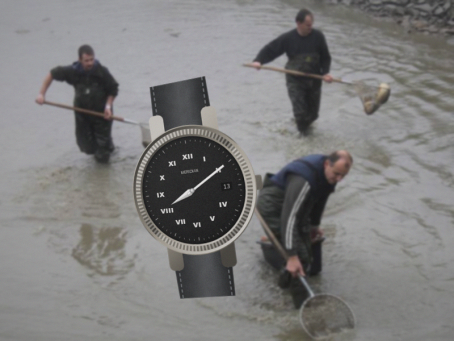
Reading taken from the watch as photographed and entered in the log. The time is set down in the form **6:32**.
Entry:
**8:10**
